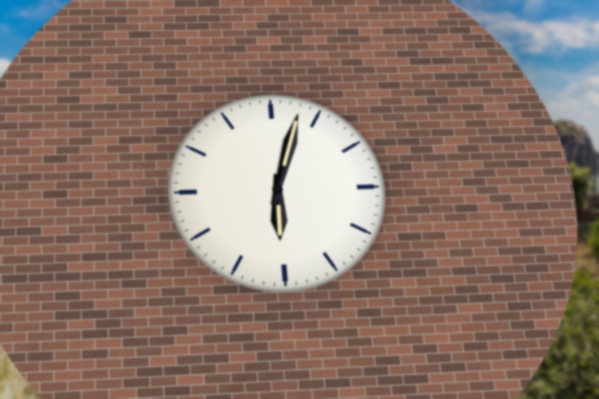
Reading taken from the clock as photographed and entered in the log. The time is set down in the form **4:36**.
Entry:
**6:03**
